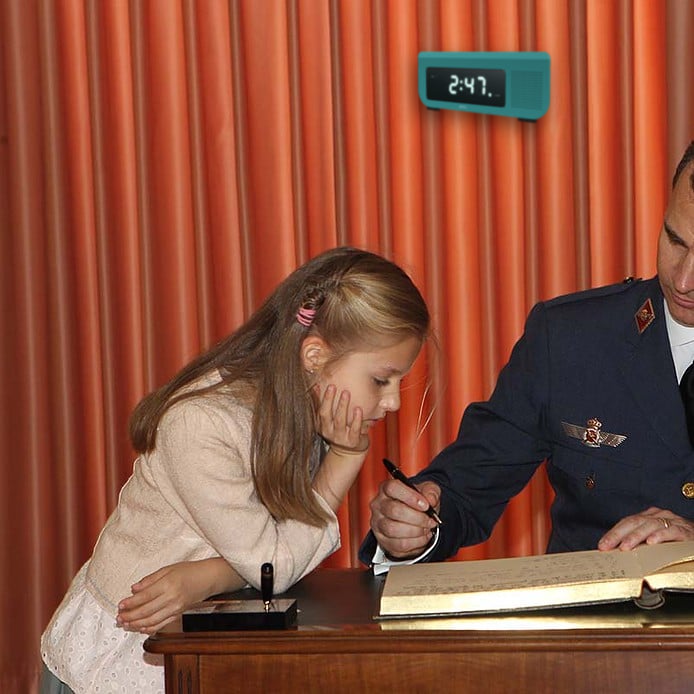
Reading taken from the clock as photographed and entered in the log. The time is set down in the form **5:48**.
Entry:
**2:47**
